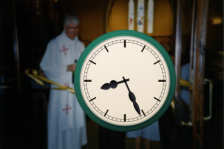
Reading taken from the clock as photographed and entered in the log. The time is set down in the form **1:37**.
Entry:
**8:26**
